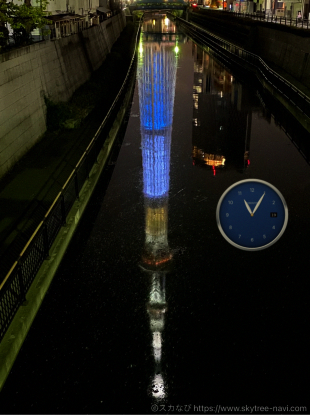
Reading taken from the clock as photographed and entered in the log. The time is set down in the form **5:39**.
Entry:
**11:05**
